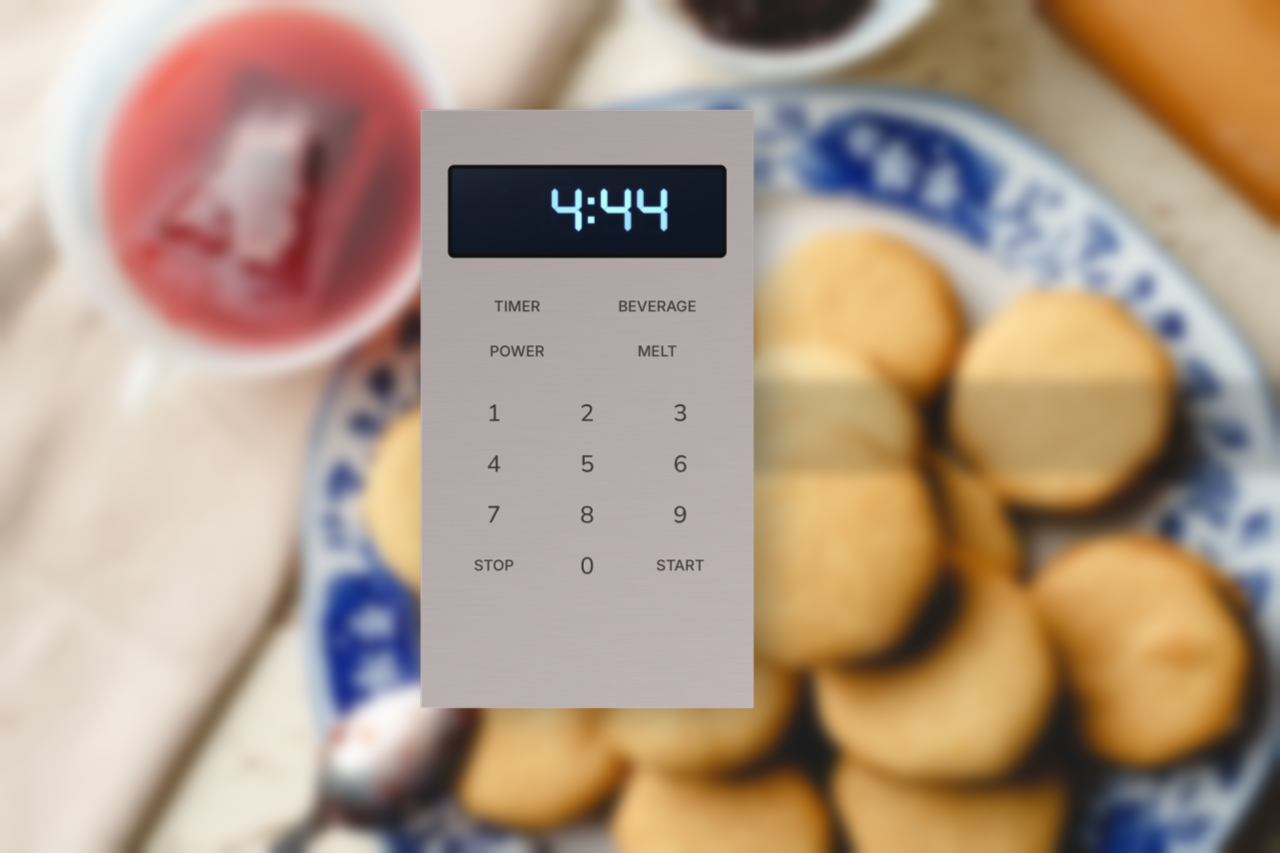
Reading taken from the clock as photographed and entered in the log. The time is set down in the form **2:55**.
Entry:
**4:44**
